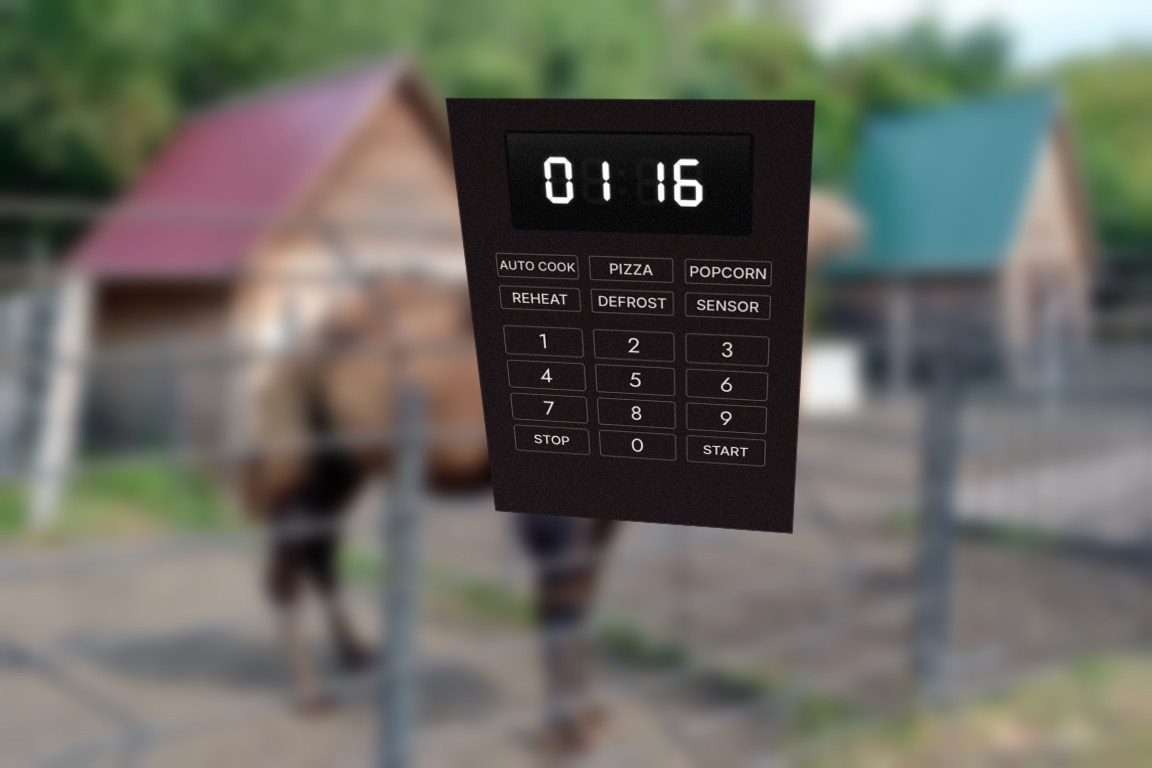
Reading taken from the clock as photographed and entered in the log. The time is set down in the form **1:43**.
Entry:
**1:16**
